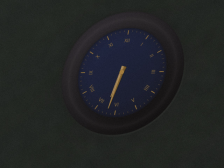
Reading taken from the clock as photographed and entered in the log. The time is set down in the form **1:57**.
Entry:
**6:32**
